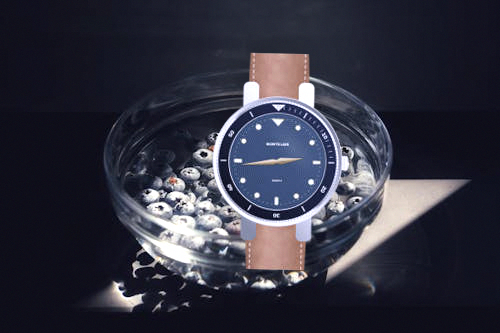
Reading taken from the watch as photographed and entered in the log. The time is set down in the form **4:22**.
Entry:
**2:44**
